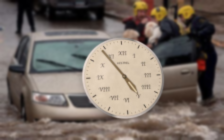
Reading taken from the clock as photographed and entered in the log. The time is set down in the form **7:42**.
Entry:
**4:54**
